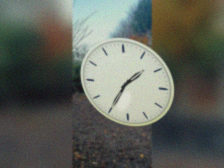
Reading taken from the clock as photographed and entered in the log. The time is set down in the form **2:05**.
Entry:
**1:35**
